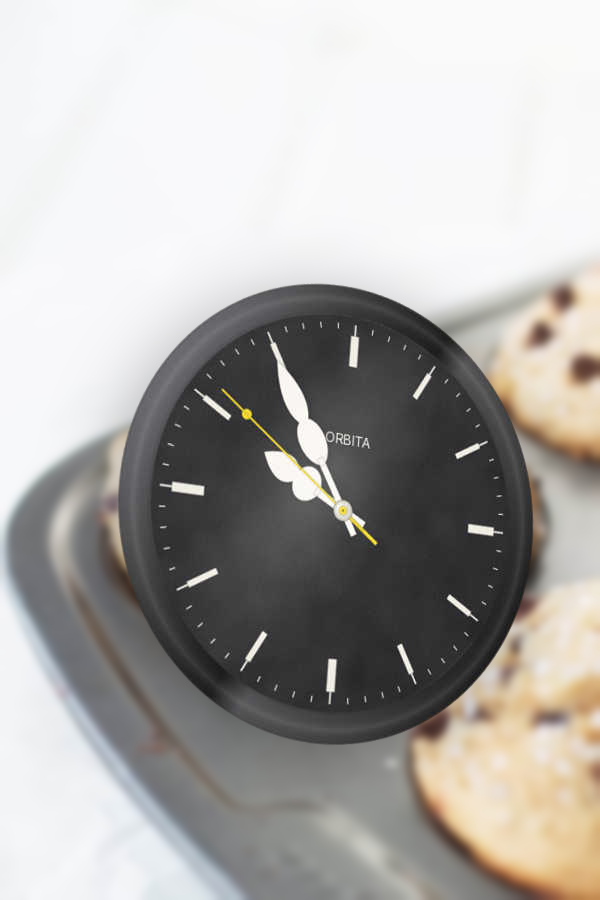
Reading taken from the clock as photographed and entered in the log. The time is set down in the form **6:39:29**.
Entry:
**9:54:51**
